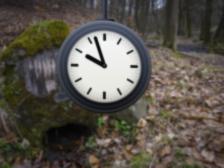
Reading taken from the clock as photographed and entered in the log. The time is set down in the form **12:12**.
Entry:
**9:57**
